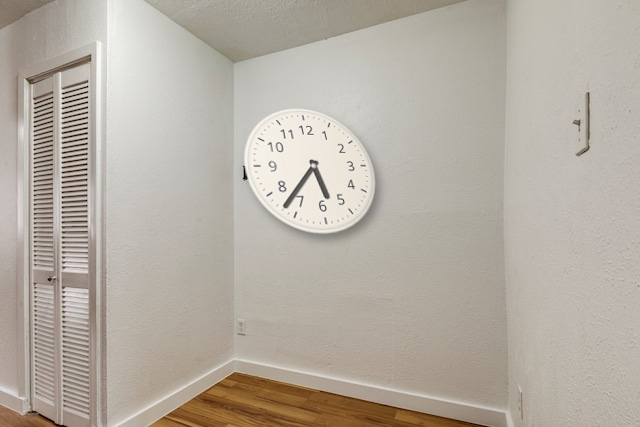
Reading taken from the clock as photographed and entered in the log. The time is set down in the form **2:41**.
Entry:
**5:37**
